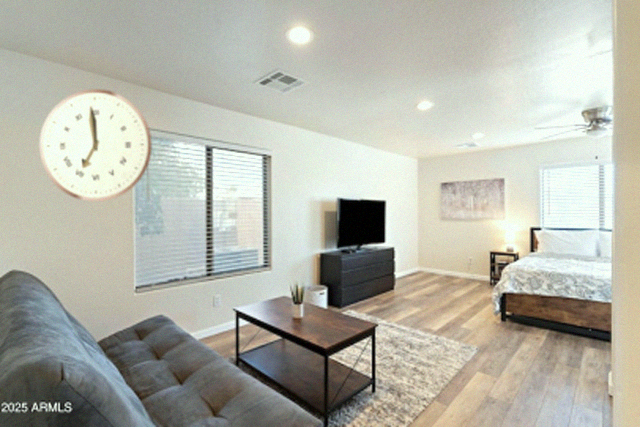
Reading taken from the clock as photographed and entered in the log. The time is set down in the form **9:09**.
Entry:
**6:59**
